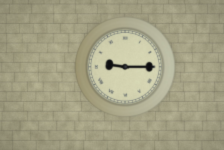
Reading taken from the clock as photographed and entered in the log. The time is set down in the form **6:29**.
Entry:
**9:15**
